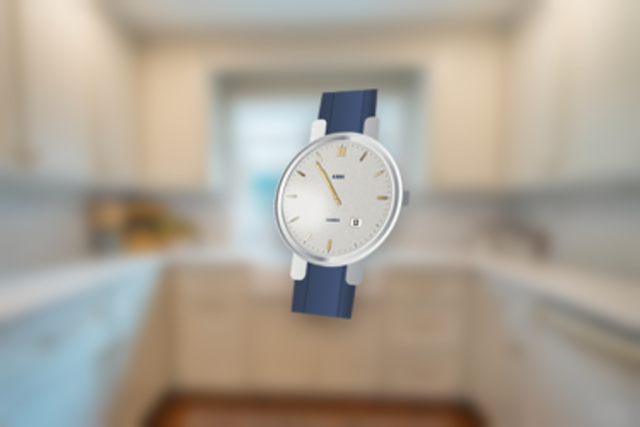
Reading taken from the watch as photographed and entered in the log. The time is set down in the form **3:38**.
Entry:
**10:54**
